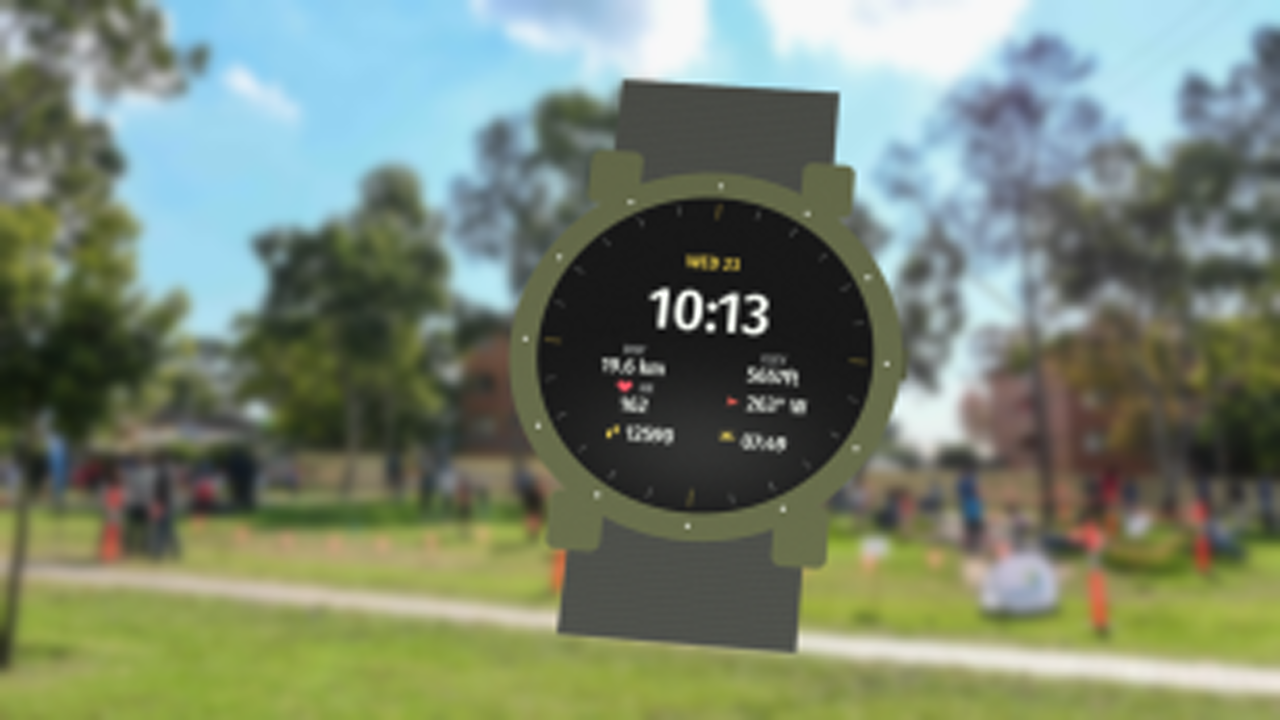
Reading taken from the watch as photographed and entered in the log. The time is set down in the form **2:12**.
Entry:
**10:13**
